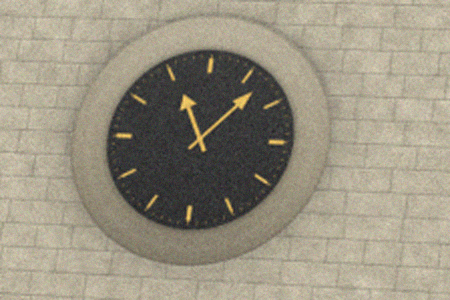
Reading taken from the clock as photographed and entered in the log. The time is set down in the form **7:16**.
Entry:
**11:07**
